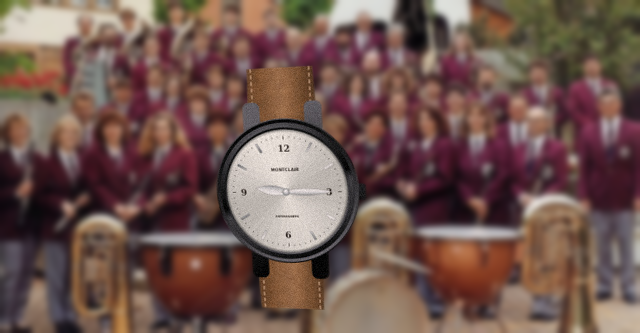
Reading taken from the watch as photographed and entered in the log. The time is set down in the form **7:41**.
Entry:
**9:15**
